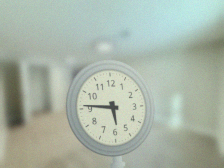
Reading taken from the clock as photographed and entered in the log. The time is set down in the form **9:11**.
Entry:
**5:46**
